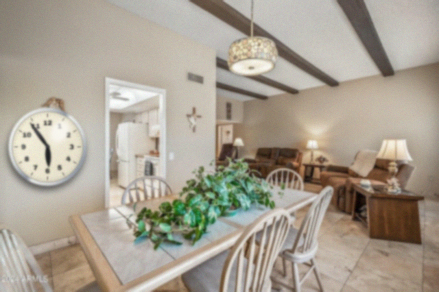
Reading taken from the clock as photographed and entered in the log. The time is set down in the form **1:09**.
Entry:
**5:54**
